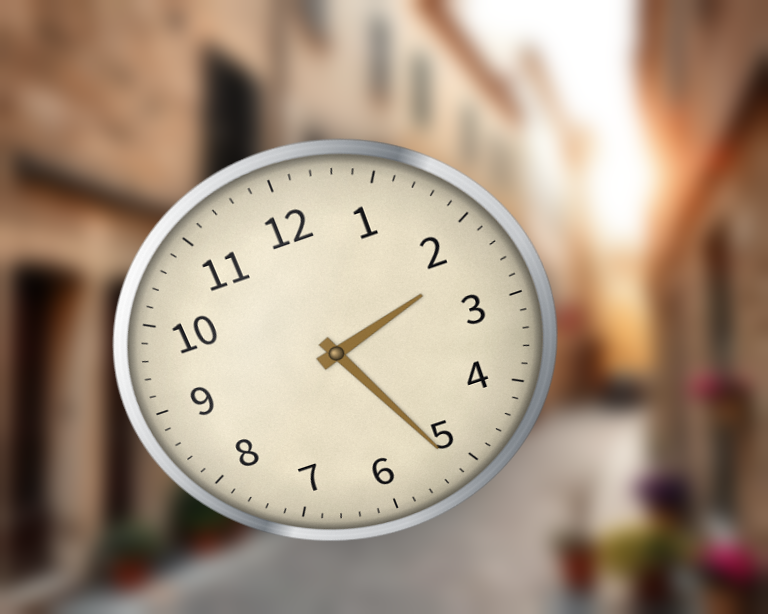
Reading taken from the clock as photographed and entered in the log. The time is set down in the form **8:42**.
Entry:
**2:26**
